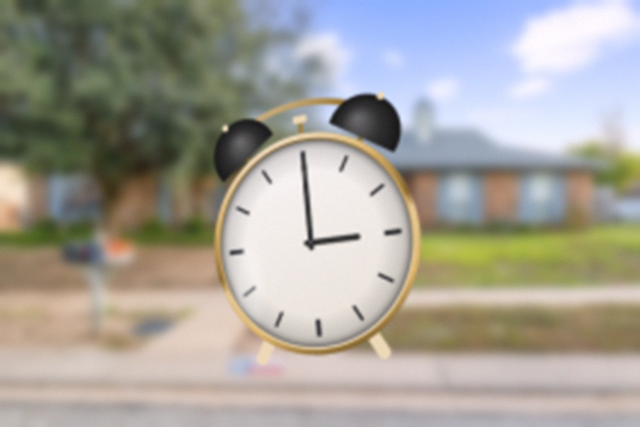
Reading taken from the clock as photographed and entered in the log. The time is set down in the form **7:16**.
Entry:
**3:00**
